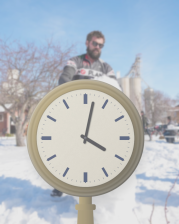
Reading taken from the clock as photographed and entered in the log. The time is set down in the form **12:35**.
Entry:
**4:02**
